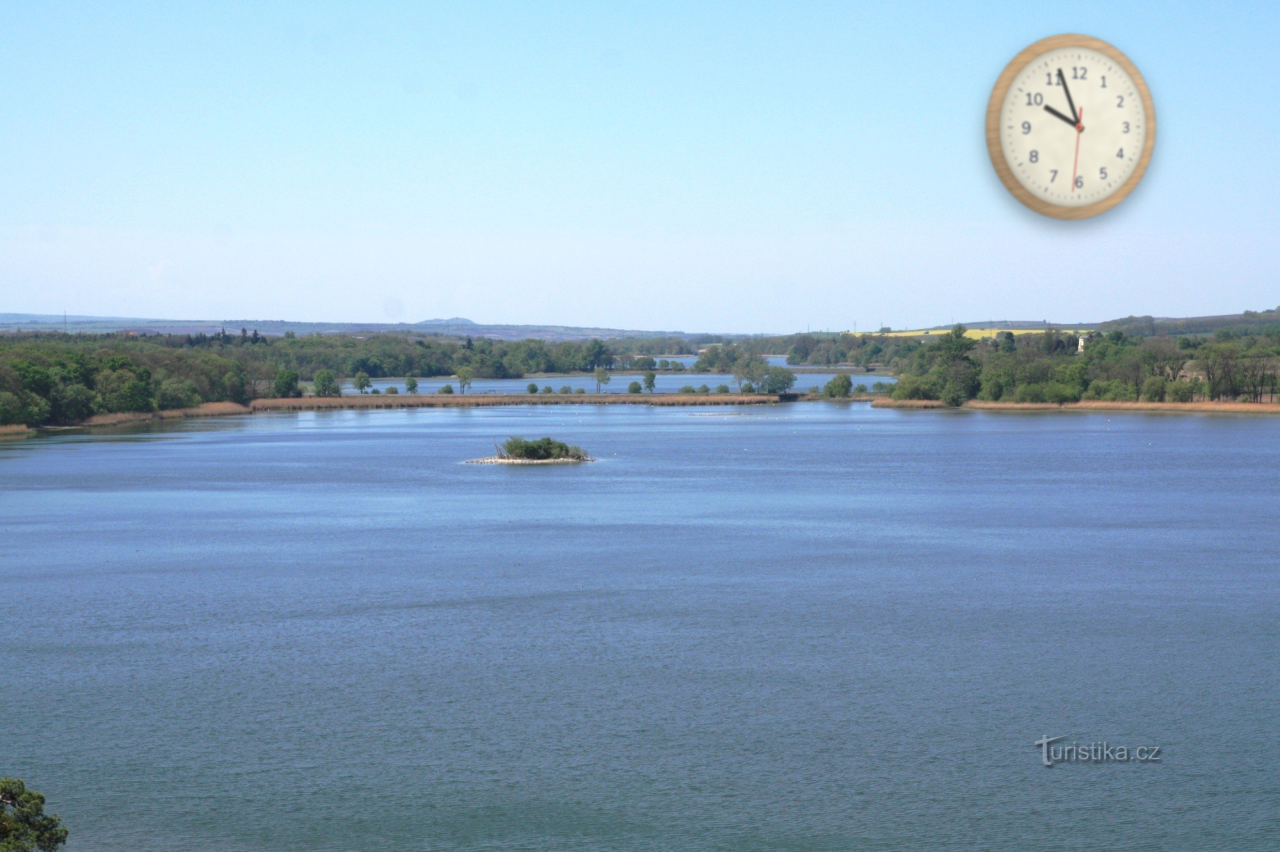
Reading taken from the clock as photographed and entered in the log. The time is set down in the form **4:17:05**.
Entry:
**9:56:31**
